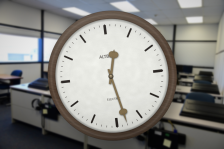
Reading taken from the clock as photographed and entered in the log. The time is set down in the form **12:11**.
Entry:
**12:28**
